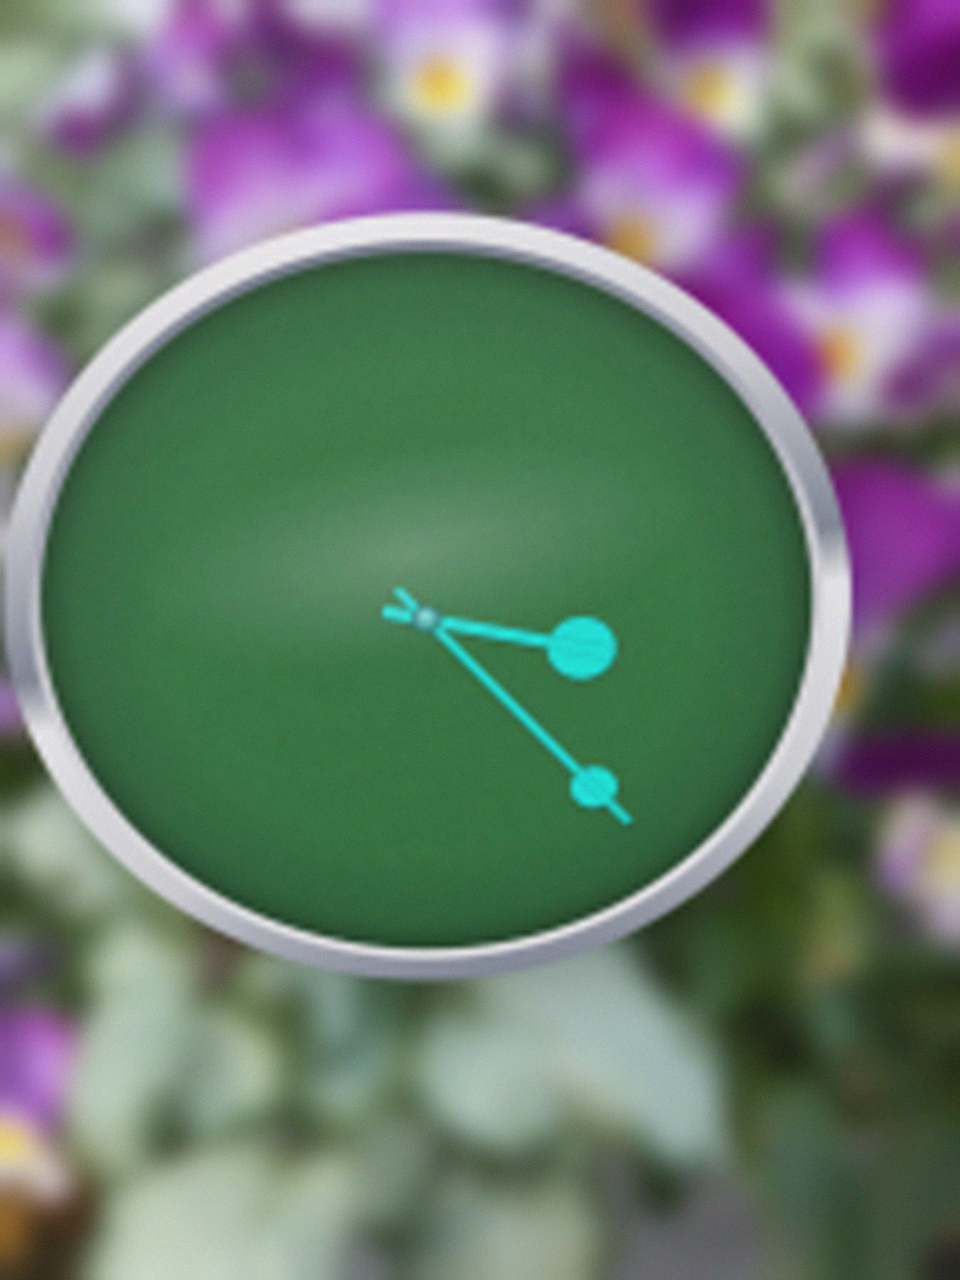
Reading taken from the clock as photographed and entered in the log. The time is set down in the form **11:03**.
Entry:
**3:23**
